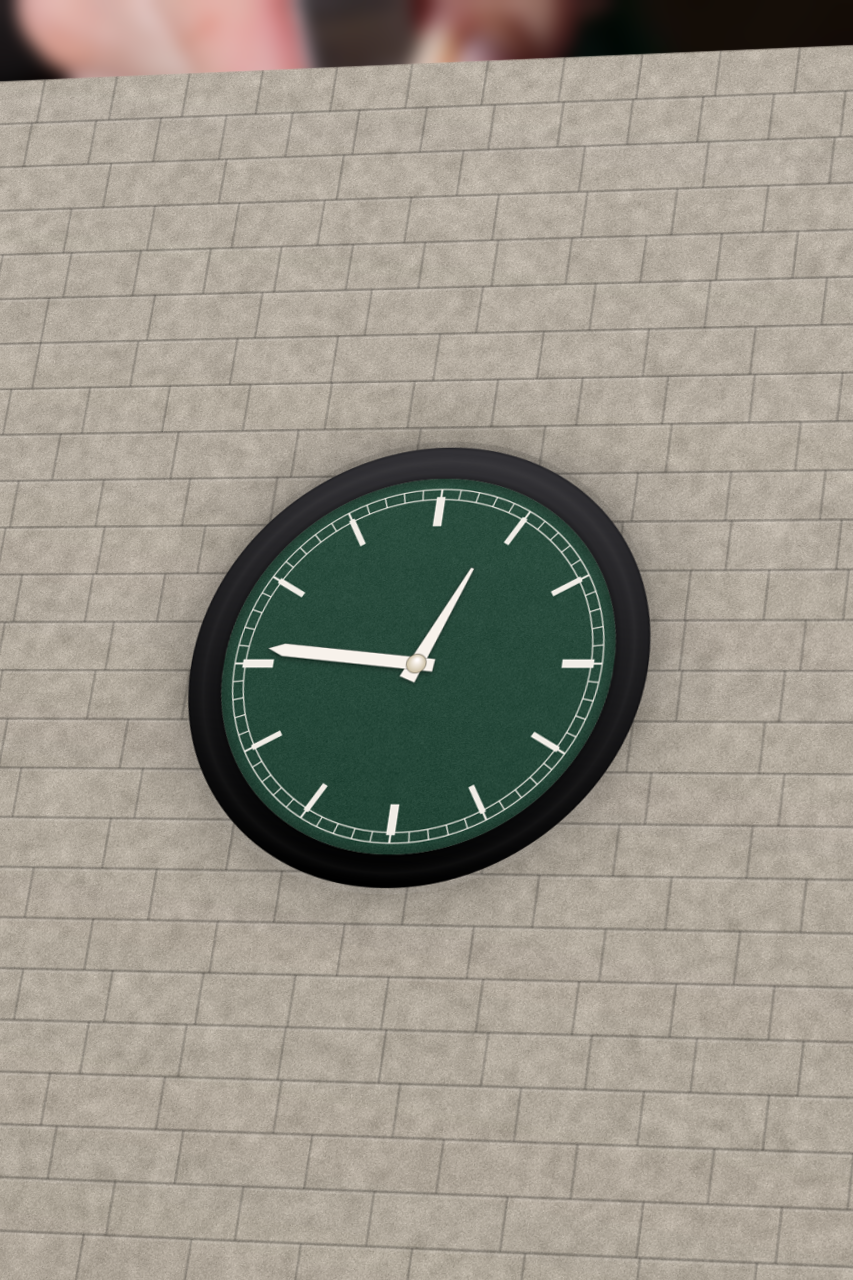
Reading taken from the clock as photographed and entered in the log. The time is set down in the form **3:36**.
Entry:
**12:46**
